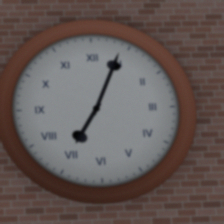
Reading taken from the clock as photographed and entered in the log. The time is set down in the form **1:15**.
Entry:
**7:04**
